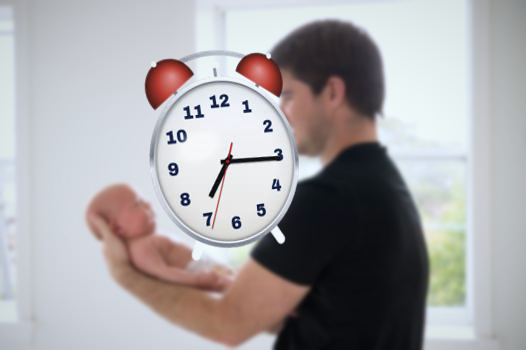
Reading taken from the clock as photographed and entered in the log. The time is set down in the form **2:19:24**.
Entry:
**7:15:34**
